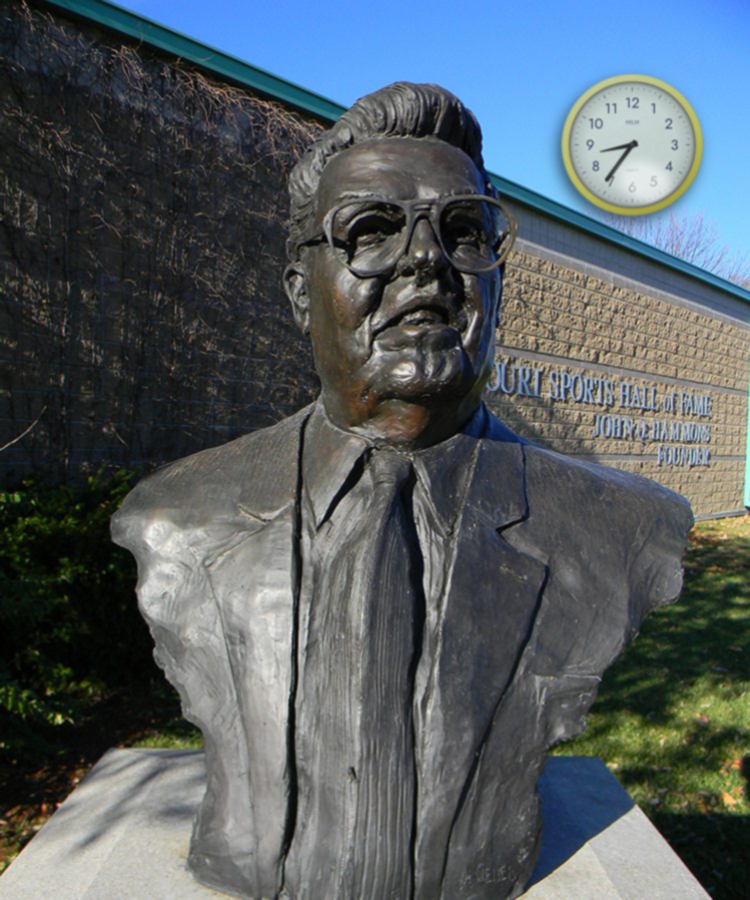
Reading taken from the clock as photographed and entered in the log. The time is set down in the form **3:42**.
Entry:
**8:36**
